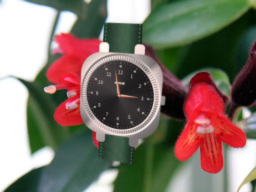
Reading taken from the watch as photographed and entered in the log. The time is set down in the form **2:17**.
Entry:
**2:58**
